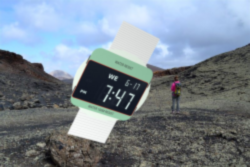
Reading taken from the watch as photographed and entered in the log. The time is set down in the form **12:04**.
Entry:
**7:47**
